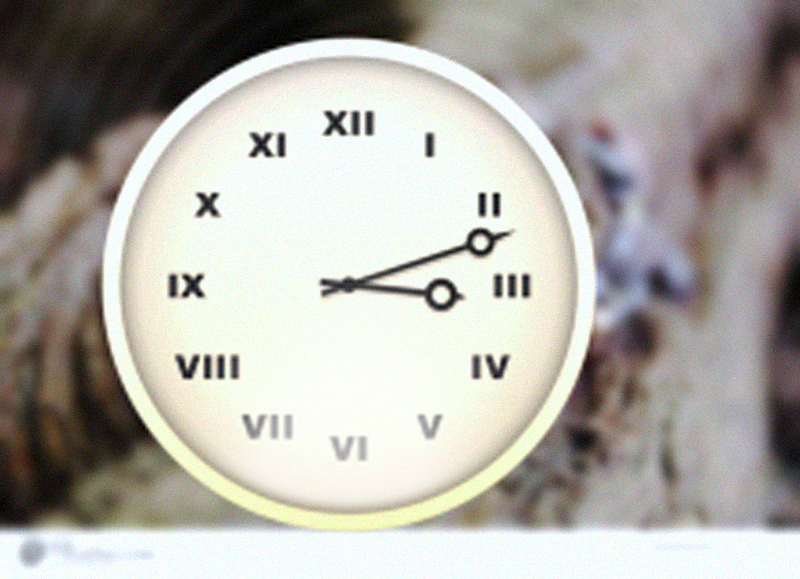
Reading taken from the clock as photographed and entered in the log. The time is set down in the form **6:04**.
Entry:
**3:12**
